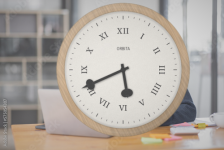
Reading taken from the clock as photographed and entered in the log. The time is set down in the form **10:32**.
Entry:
**5:41**
